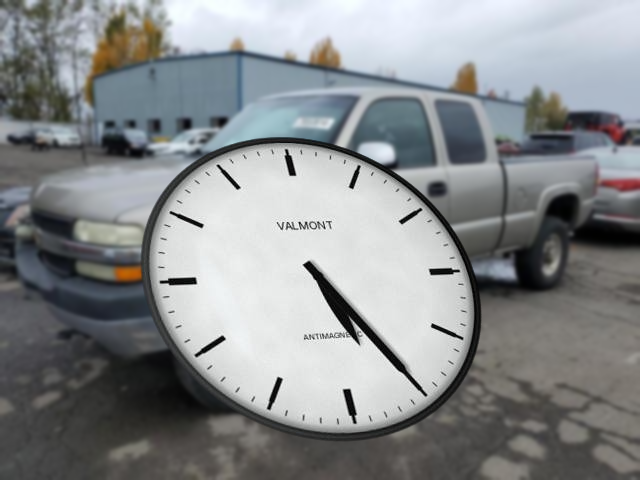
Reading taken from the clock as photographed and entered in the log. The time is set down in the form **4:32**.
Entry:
**5:25**
